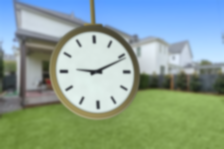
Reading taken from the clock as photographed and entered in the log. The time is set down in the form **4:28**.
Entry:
**9:11**
